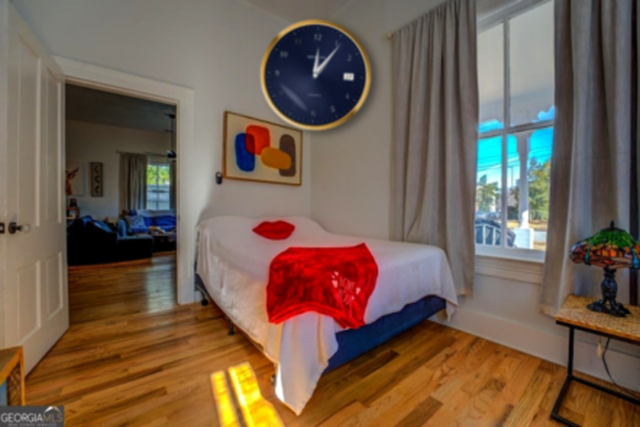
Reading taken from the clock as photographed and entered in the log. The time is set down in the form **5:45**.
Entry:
**12:06**
